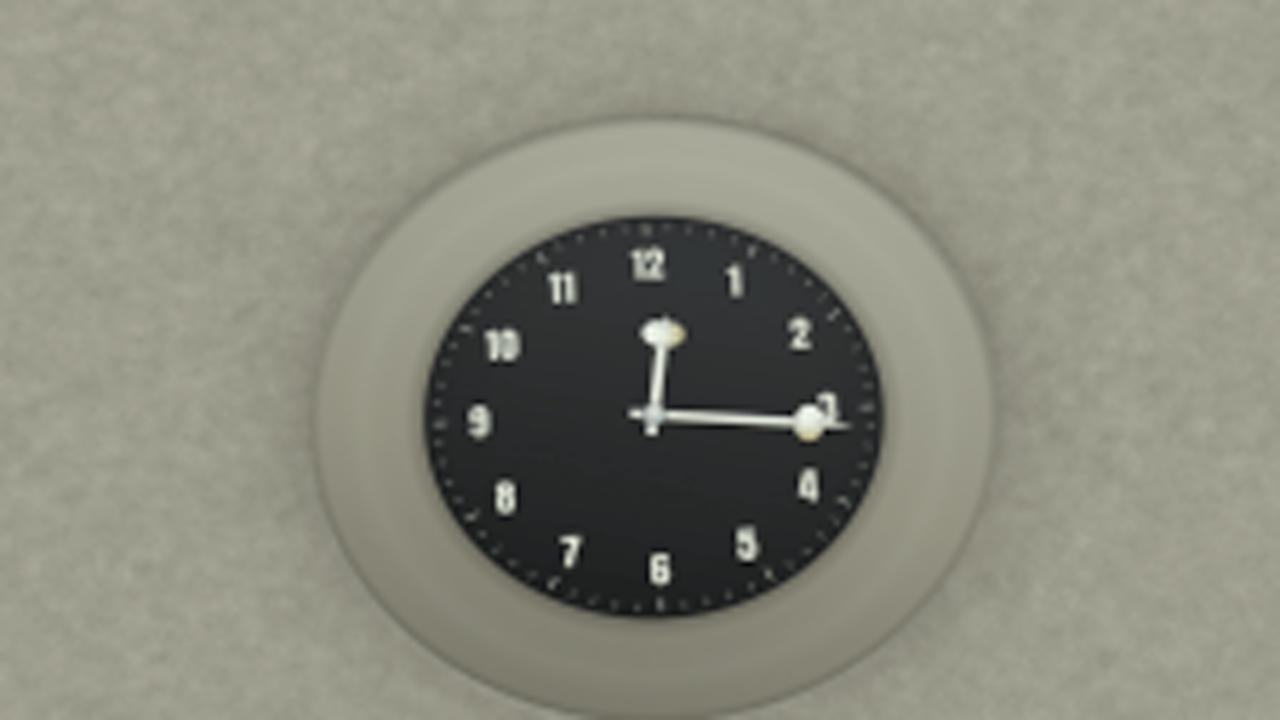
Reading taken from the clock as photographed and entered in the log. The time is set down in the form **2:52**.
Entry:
**12:16**
